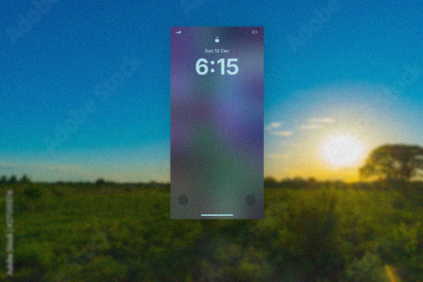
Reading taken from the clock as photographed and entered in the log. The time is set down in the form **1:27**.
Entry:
**6:15**
